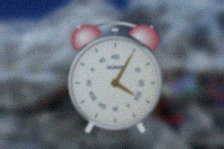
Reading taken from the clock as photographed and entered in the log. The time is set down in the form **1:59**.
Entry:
**4:05**
